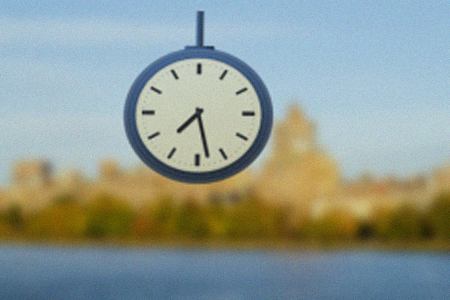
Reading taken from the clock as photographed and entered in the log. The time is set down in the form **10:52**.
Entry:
**7:28**
